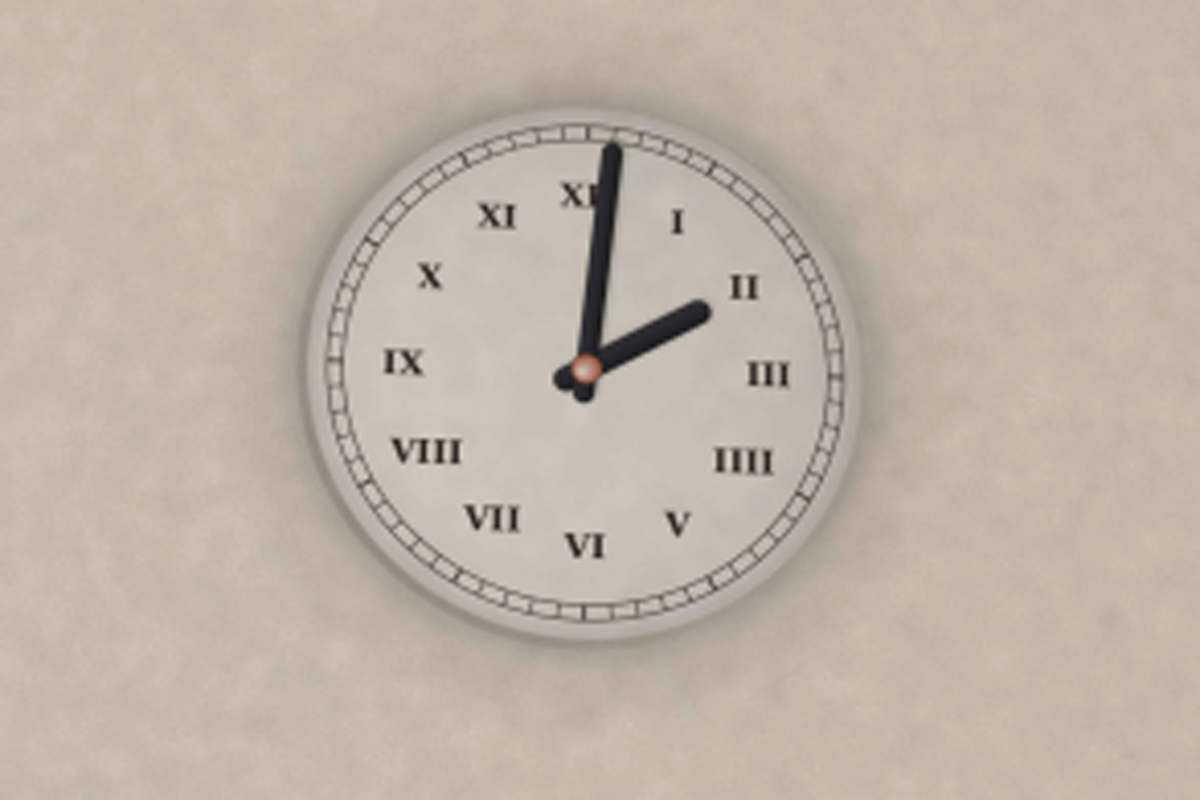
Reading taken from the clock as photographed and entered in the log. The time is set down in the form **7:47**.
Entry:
**2:01**
